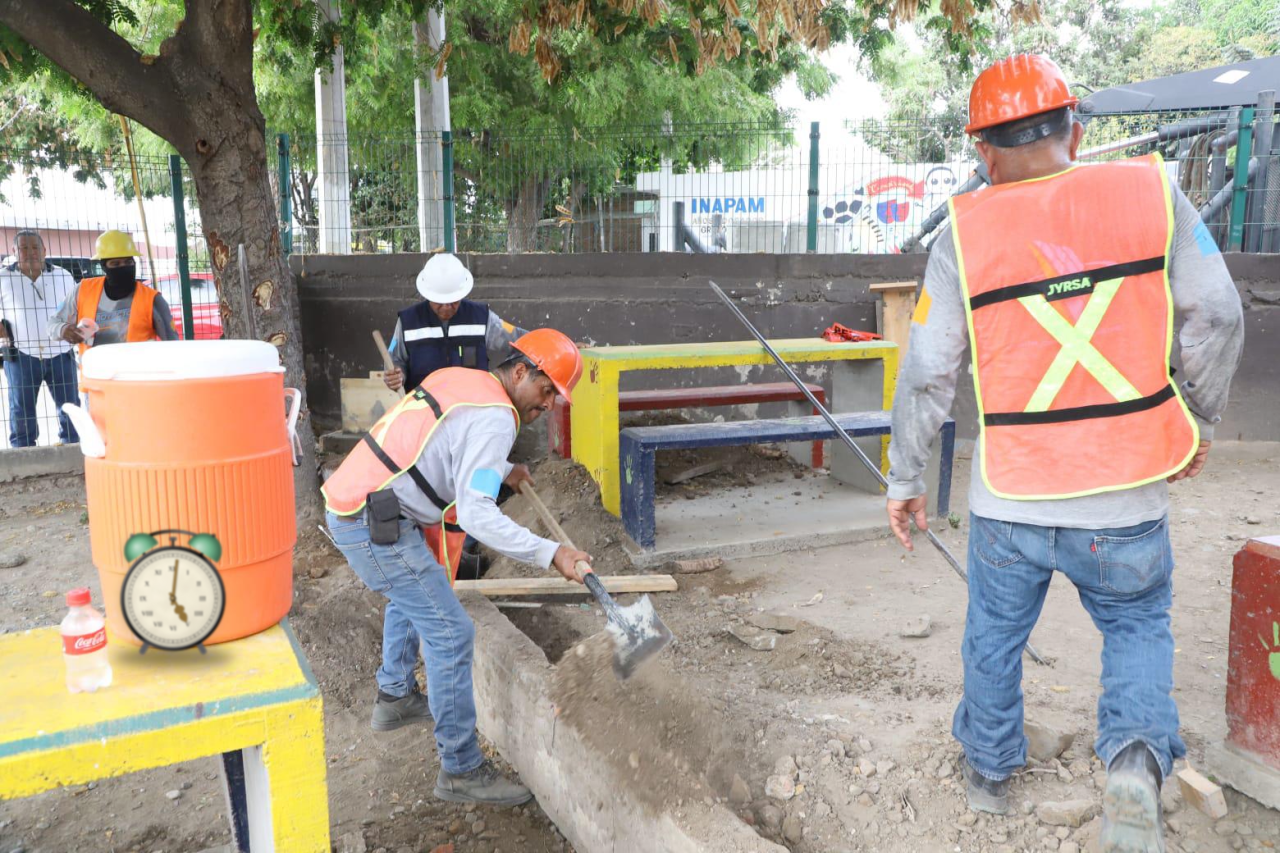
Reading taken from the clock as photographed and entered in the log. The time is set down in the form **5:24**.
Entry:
**5:01**
